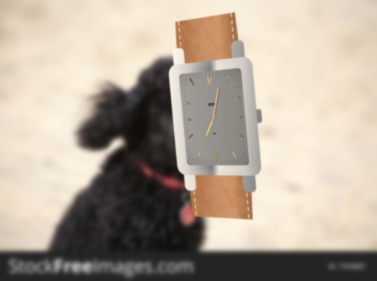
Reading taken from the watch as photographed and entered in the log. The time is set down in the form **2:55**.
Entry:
**7:03**
